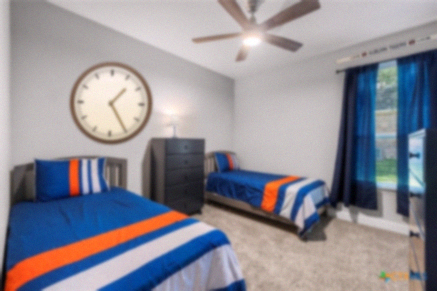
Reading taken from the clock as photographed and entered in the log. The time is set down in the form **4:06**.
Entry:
**1:25**
